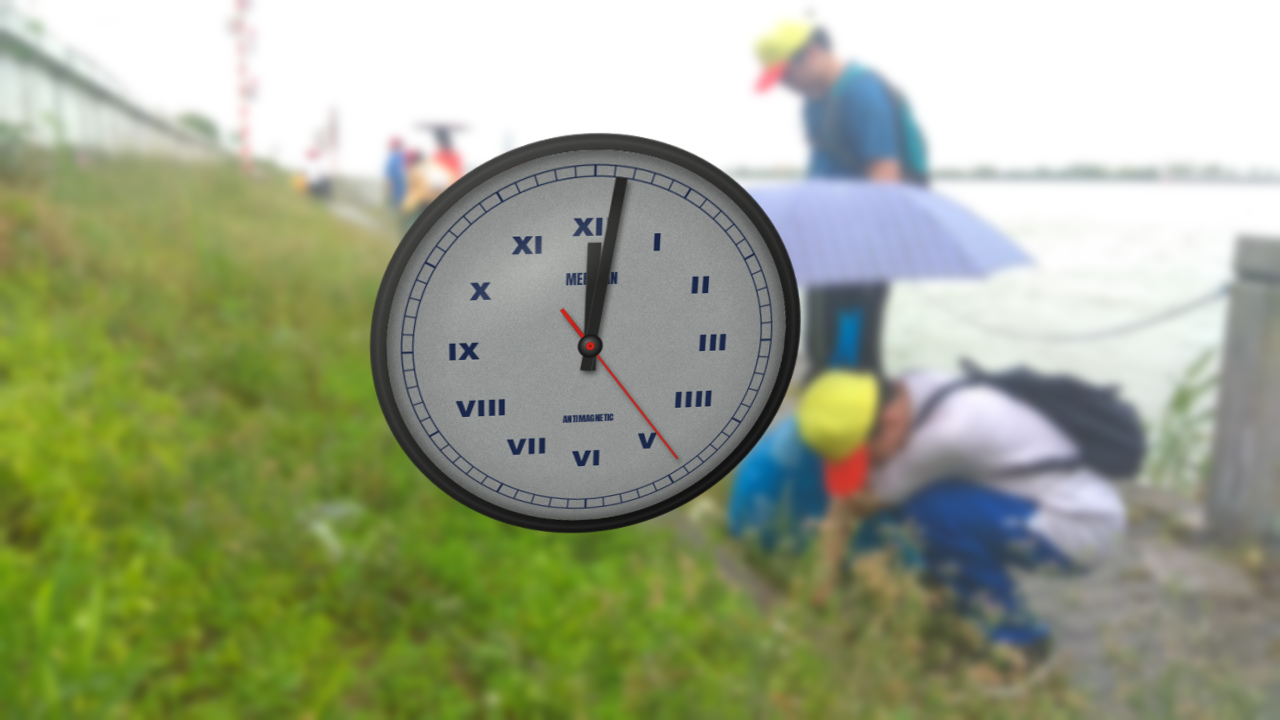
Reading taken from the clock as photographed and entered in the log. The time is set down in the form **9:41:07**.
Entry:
**12:01:24**
